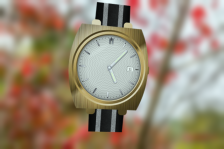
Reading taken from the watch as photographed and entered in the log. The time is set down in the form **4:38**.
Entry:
**5:07**
